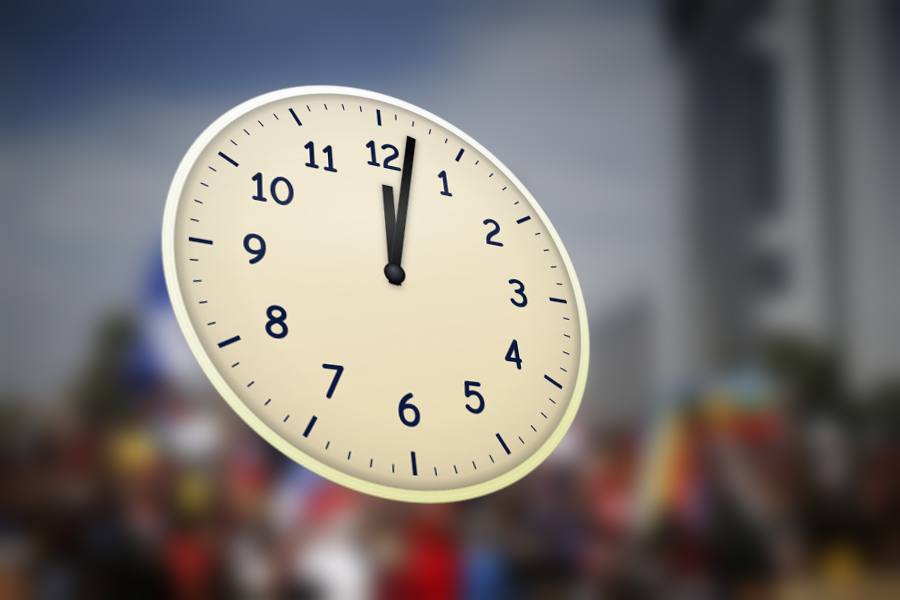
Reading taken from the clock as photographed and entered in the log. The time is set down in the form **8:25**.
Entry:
**12:02**
